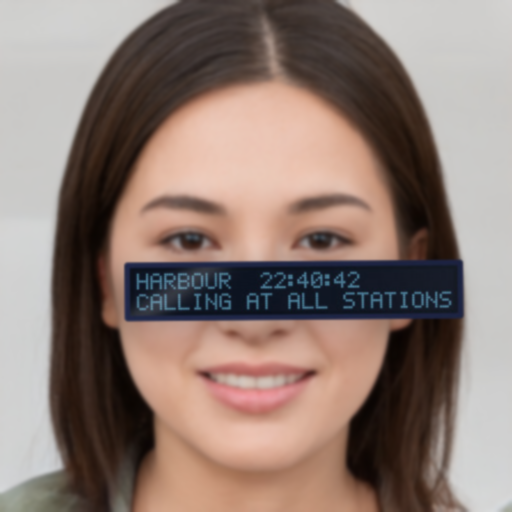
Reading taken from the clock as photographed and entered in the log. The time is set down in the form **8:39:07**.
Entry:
**22:40:42**
